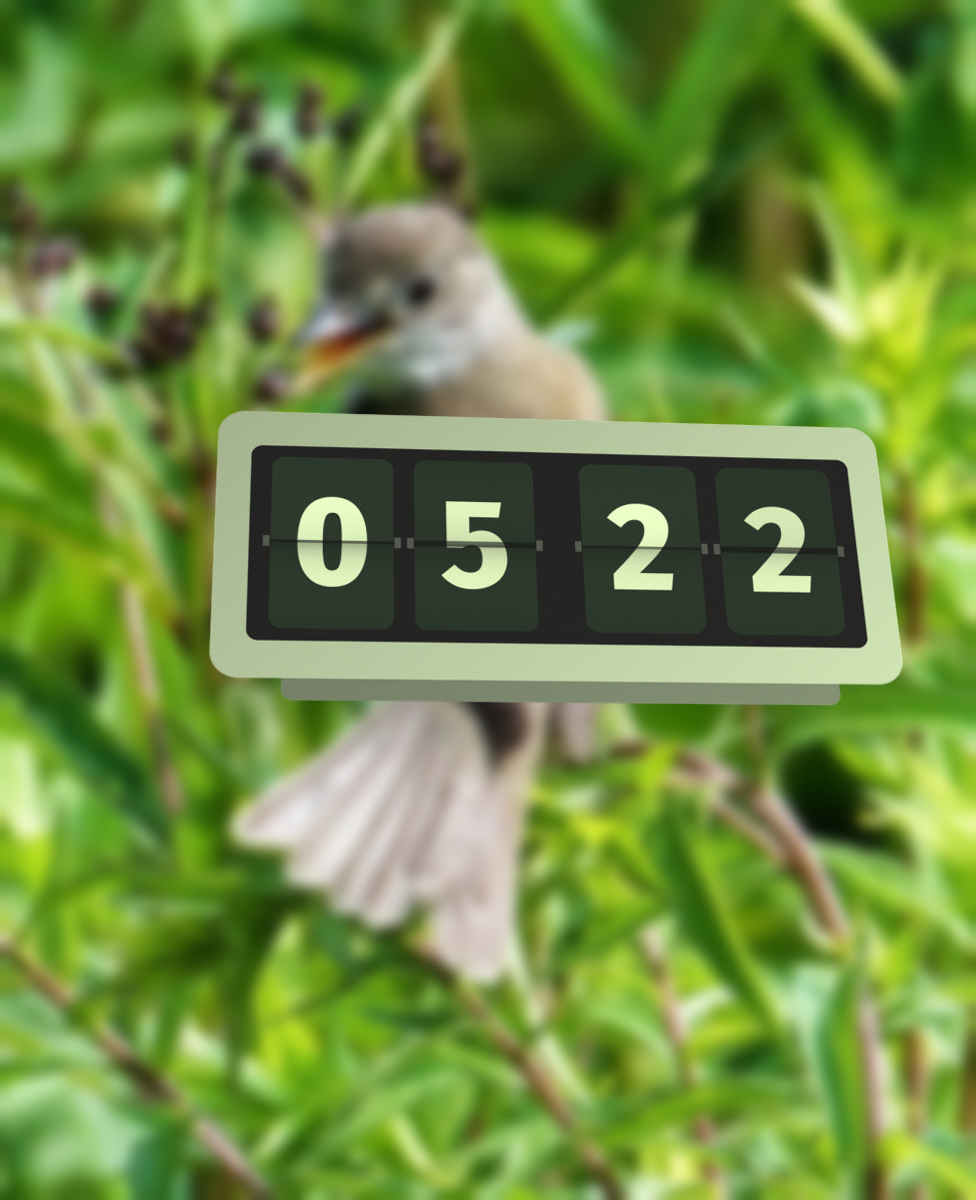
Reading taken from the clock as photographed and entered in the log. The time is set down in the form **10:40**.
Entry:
**5:22**
